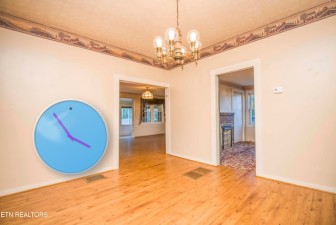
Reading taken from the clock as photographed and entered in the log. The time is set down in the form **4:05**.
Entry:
**3:54**
